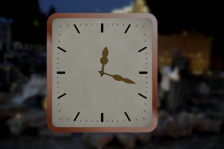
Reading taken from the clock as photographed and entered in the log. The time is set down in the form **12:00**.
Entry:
**12:18**
